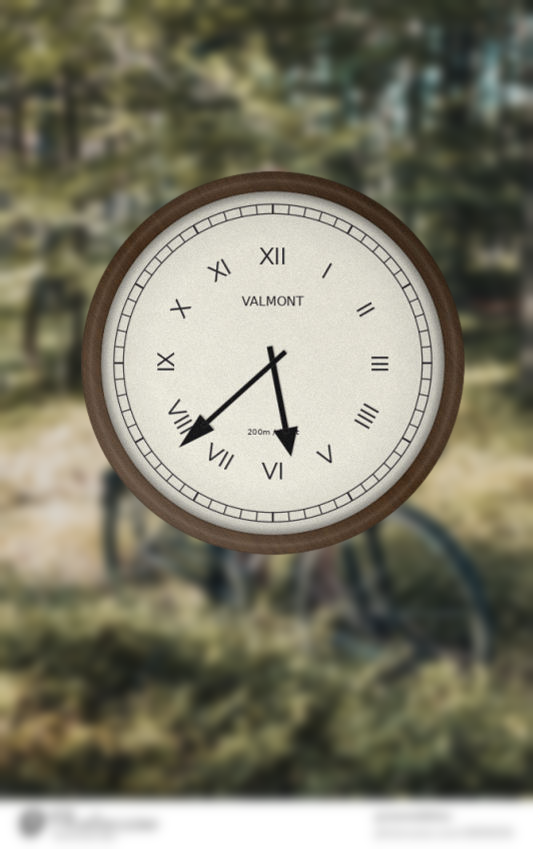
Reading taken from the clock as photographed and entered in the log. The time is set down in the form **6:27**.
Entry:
**5:38**
